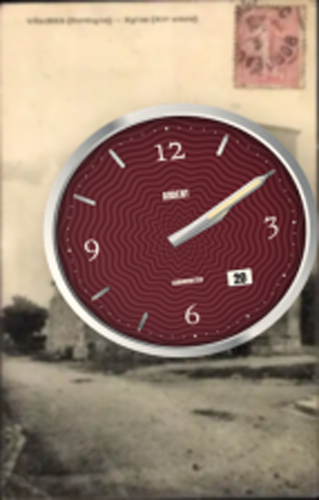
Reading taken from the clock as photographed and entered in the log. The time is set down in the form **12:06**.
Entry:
**2:10**
